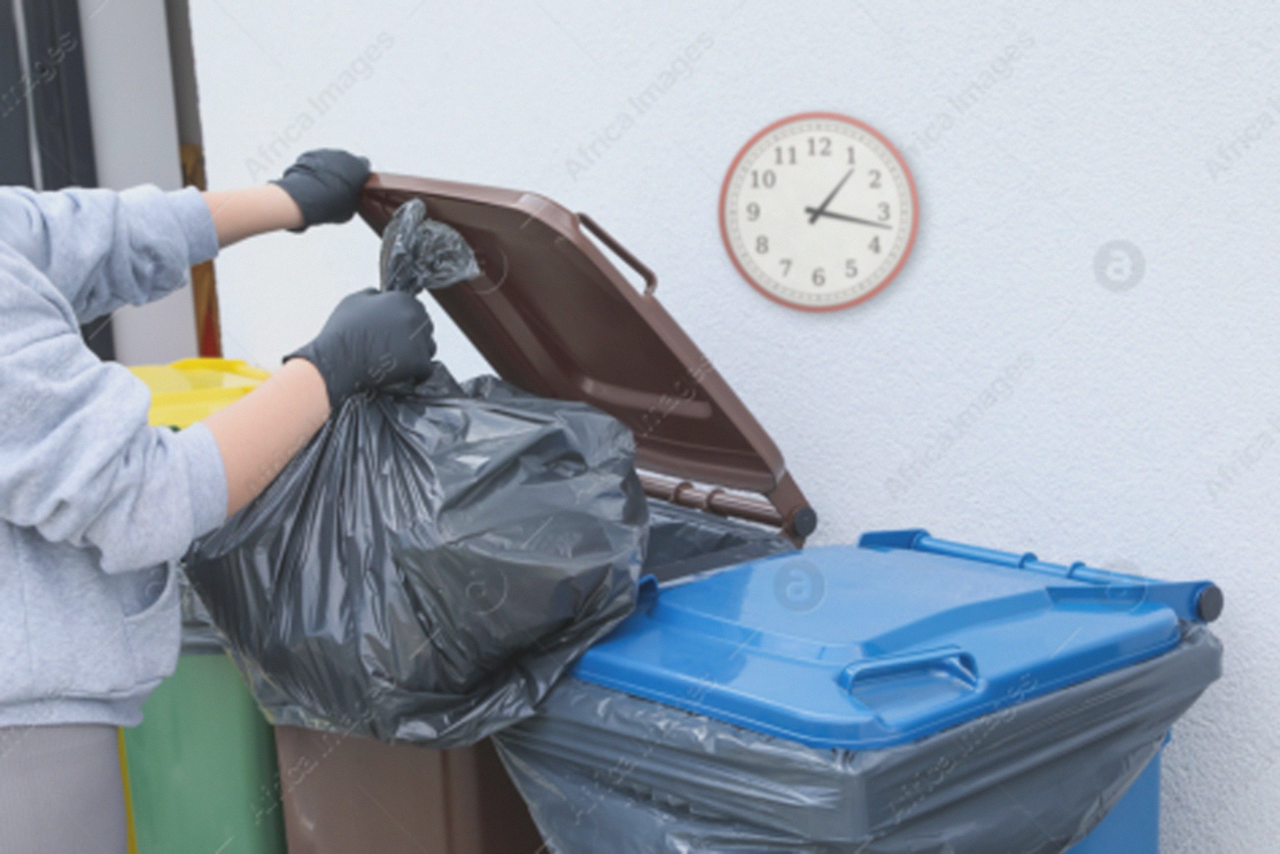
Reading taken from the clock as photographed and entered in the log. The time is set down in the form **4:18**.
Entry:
**1:17**
